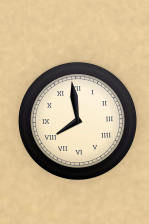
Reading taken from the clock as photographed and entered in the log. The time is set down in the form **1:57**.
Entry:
**7:59**
